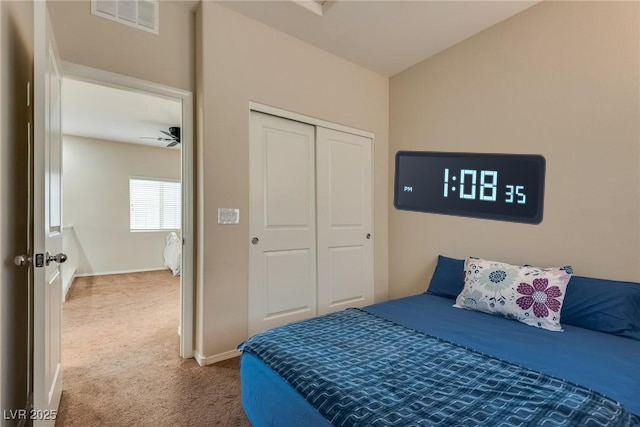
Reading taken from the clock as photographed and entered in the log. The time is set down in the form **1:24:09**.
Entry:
**1:08:35**
